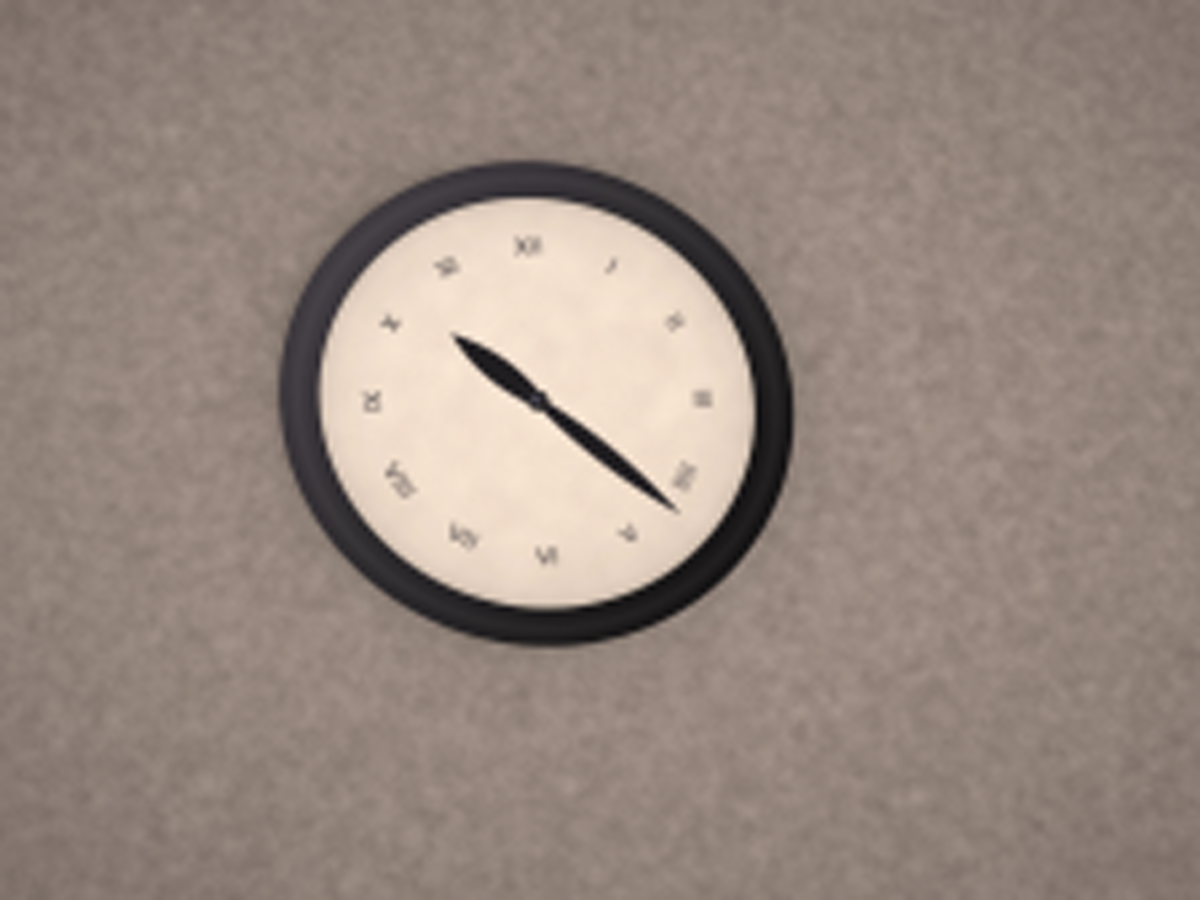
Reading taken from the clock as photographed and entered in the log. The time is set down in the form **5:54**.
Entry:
**10:22**
